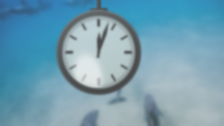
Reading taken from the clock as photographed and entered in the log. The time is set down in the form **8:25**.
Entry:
**12:03**
